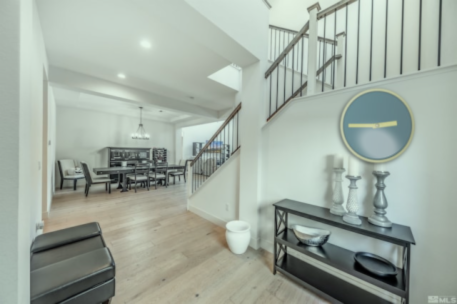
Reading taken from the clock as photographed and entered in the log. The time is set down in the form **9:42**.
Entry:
**2:45**
